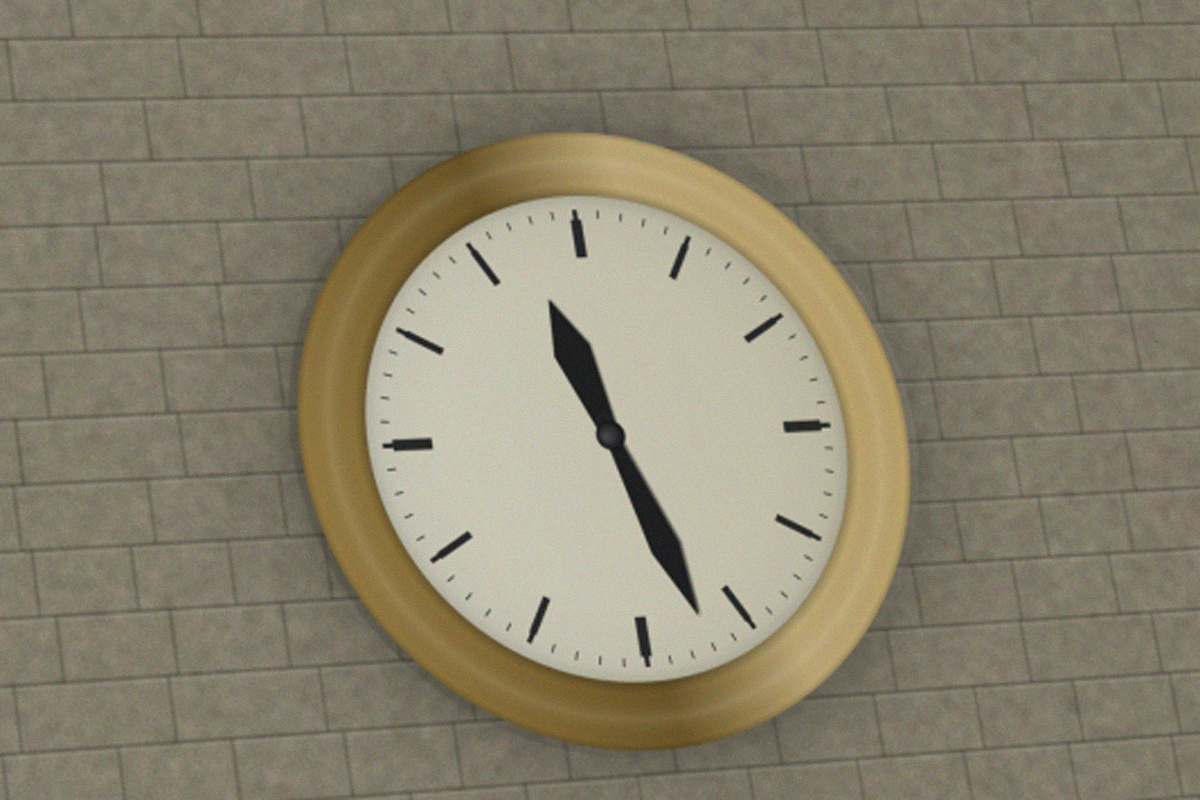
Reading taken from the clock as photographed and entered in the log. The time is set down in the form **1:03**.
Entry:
**11:27**
